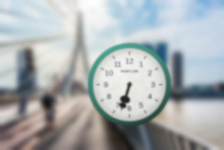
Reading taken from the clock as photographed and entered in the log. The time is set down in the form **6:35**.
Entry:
**6:33**
